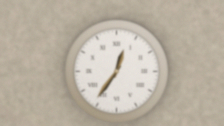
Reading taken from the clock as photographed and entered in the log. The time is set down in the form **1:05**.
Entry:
**12:36**
